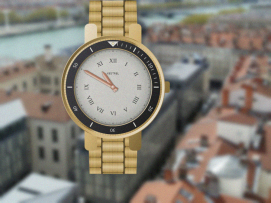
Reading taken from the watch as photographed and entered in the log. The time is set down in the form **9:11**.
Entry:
**10:50**
